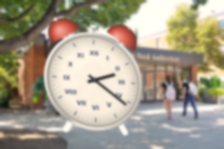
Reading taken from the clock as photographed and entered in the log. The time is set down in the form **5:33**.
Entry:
**2:21**
